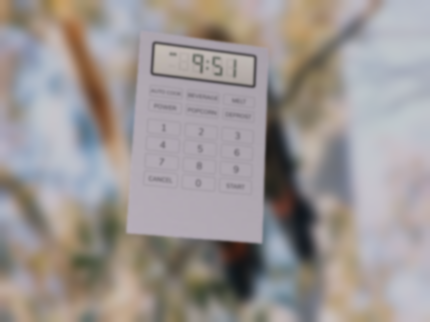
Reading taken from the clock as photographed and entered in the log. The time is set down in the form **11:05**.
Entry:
**9:51**
